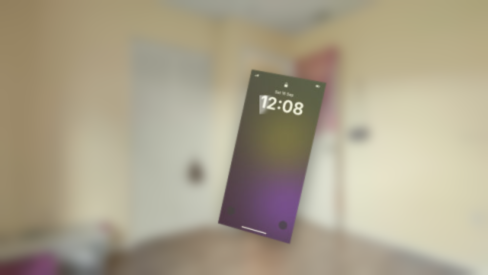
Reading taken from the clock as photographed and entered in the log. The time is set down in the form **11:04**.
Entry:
**12:08**
